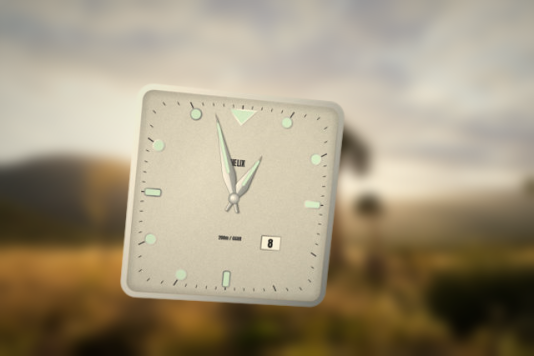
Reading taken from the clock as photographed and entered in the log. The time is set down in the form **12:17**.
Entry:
**12:57**
